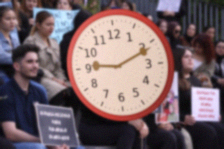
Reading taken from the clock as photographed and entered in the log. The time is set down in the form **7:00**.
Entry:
**9:11**
